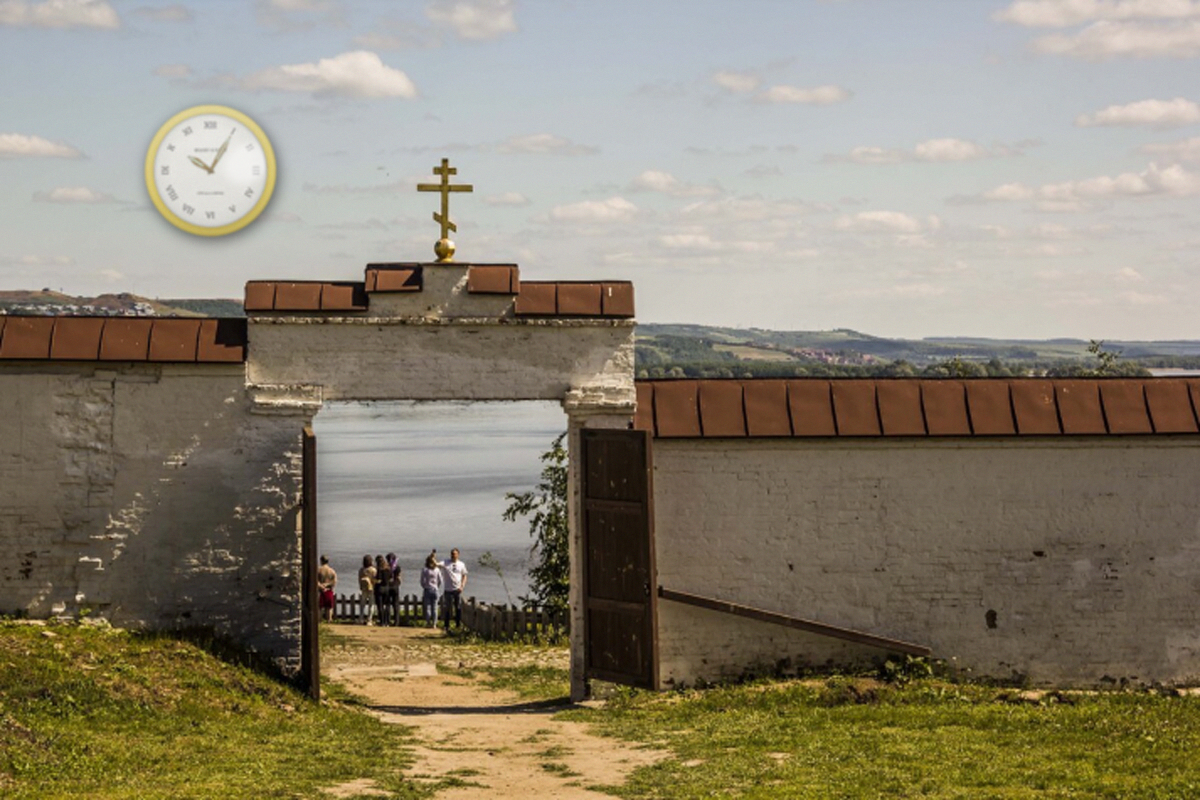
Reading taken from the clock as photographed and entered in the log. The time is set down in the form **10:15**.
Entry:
**10:05**
